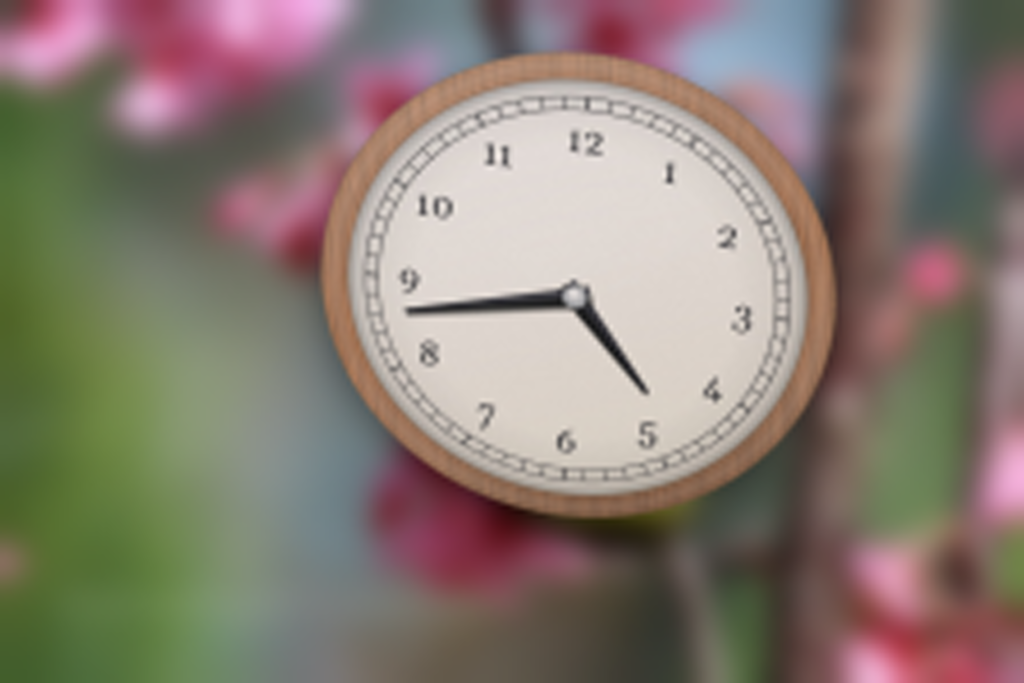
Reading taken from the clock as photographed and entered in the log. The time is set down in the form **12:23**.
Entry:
**4:43**
